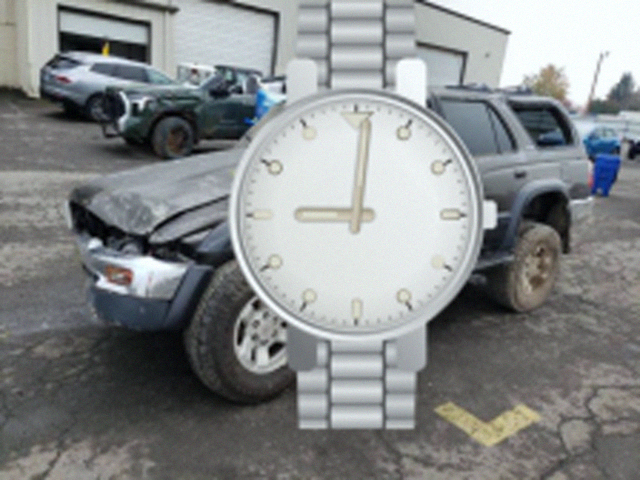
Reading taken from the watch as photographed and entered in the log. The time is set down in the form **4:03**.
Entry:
**9:01**
